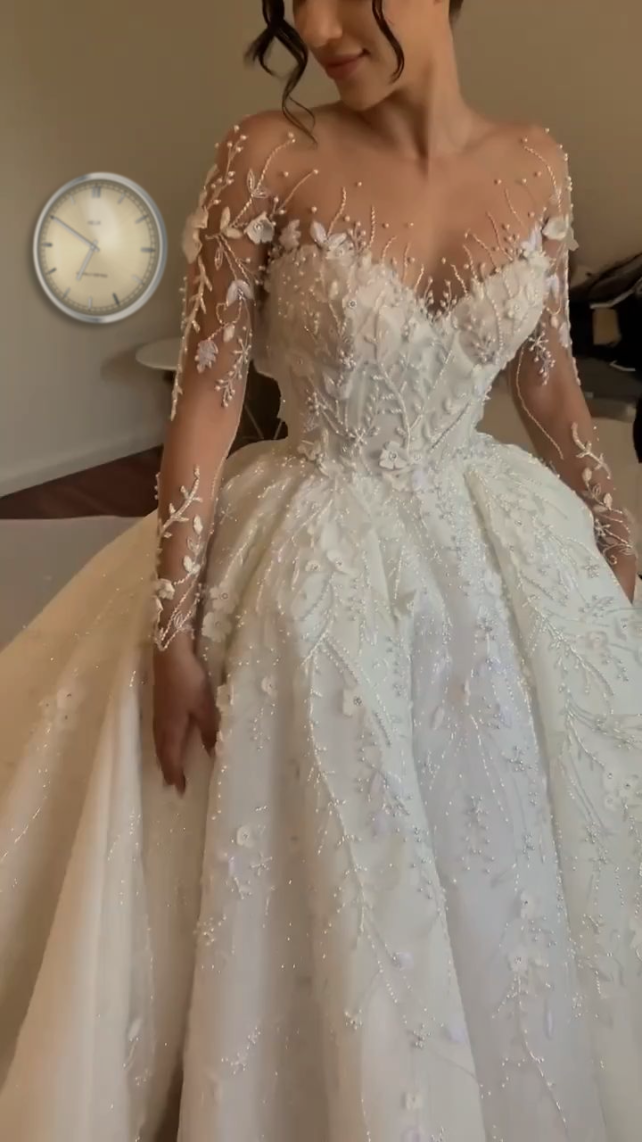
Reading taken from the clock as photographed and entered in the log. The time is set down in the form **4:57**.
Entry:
**6:50**
